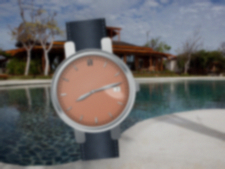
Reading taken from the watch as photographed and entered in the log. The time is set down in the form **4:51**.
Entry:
**8:13**
